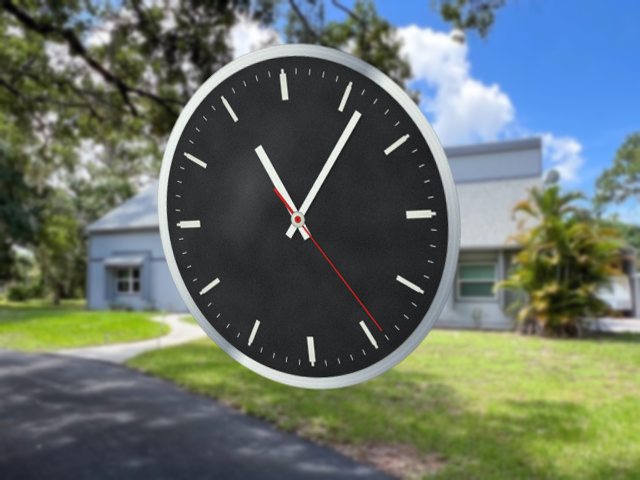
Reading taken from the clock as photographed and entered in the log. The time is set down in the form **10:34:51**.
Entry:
**11:06:24**
